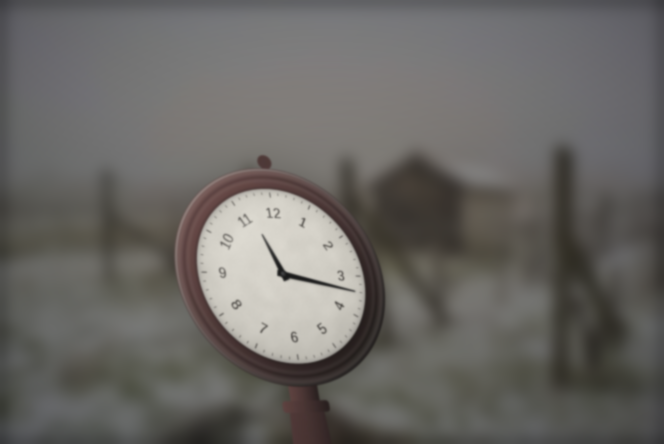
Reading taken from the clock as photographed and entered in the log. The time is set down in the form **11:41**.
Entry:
**11:17**
